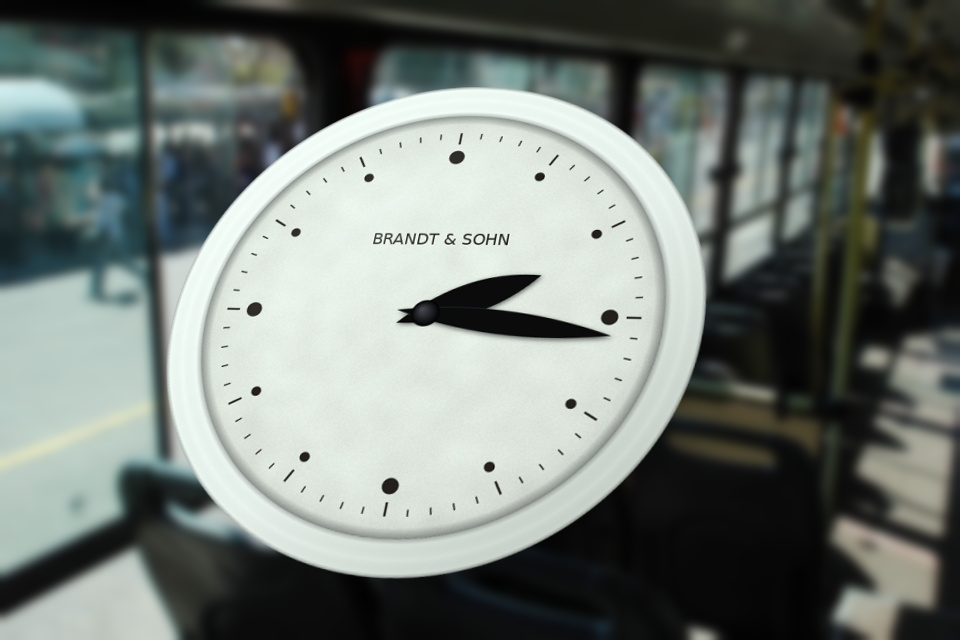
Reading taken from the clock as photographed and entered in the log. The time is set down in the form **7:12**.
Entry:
**2:16**
